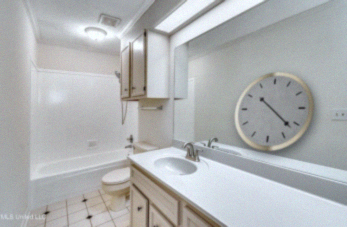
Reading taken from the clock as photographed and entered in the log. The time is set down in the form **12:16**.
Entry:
**10:22**
